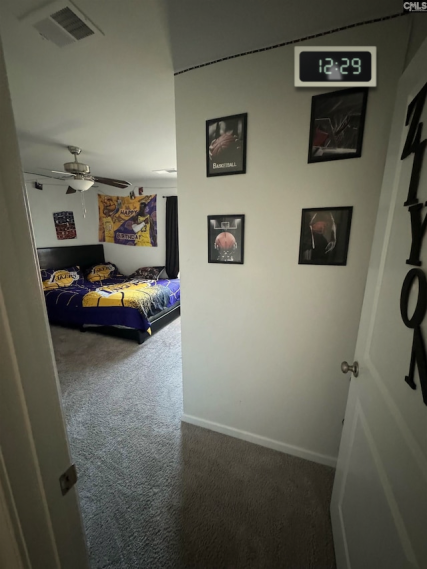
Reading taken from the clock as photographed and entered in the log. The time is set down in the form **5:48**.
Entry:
**12:29**
